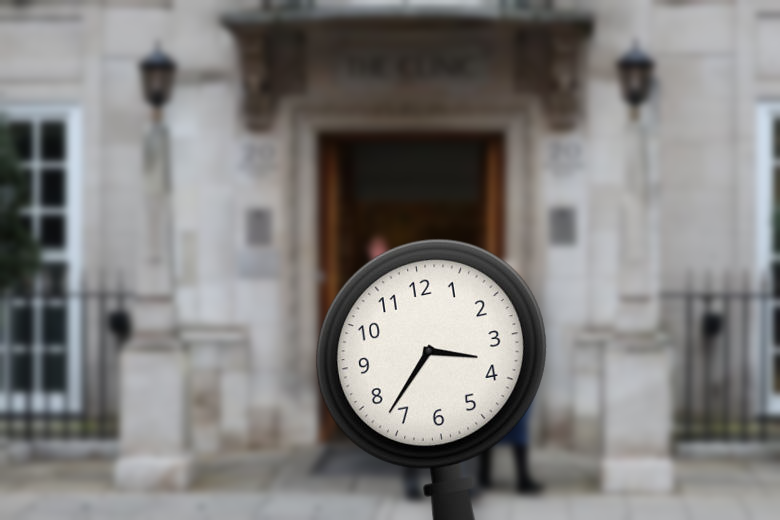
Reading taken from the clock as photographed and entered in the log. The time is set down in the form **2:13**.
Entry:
**3:37**
